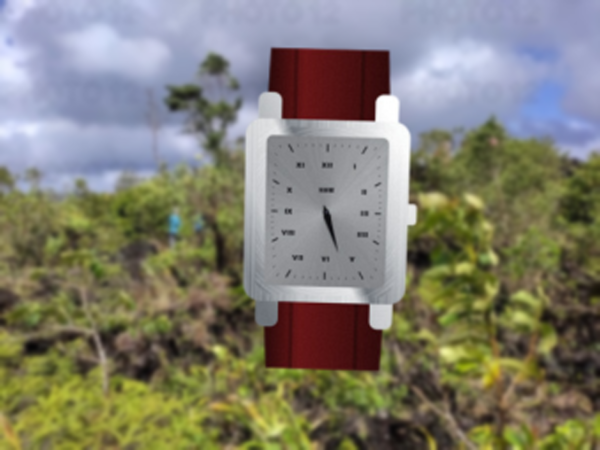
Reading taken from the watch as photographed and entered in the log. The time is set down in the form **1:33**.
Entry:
**5:27**
